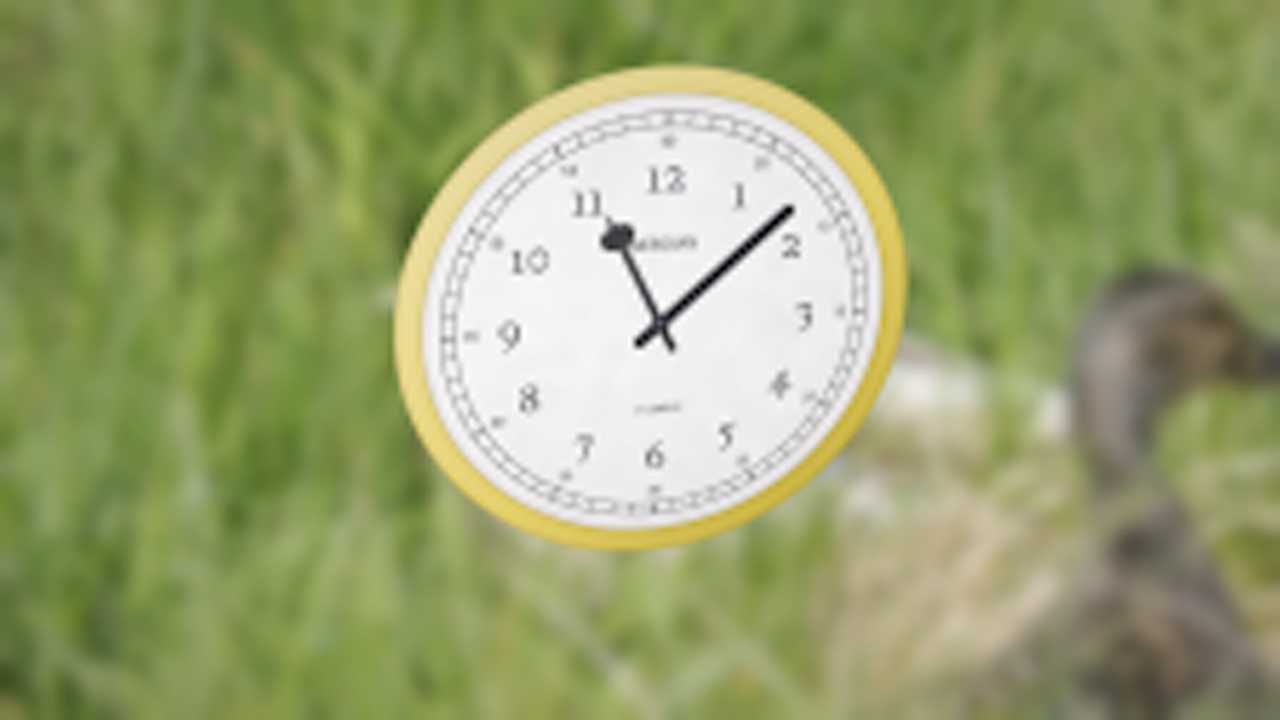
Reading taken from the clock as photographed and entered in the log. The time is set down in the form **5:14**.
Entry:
**11:08**
